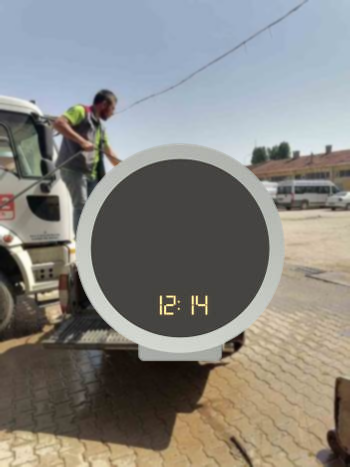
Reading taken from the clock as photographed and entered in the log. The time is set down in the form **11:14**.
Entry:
**12:14**
